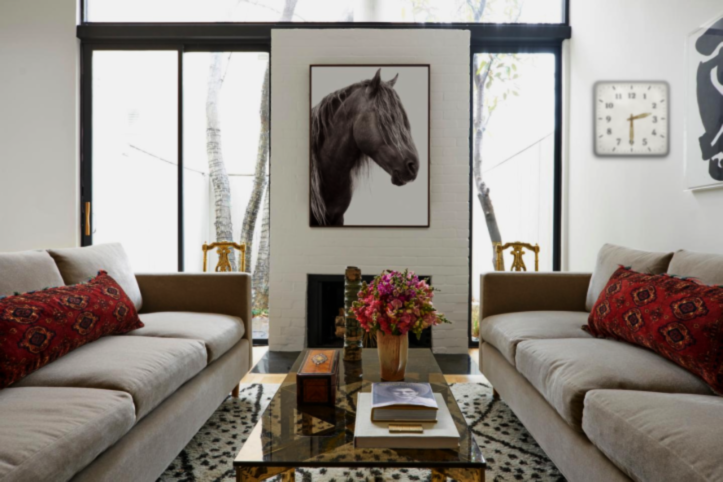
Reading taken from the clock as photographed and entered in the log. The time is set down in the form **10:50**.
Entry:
**2:30**
